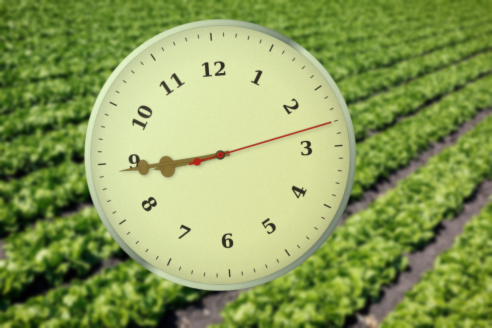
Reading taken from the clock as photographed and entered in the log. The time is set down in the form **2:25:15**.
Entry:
**8:44:13**
